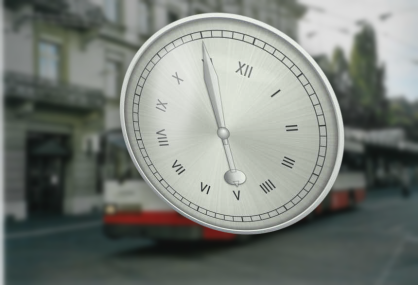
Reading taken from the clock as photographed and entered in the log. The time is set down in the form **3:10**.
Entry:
**4:55**
